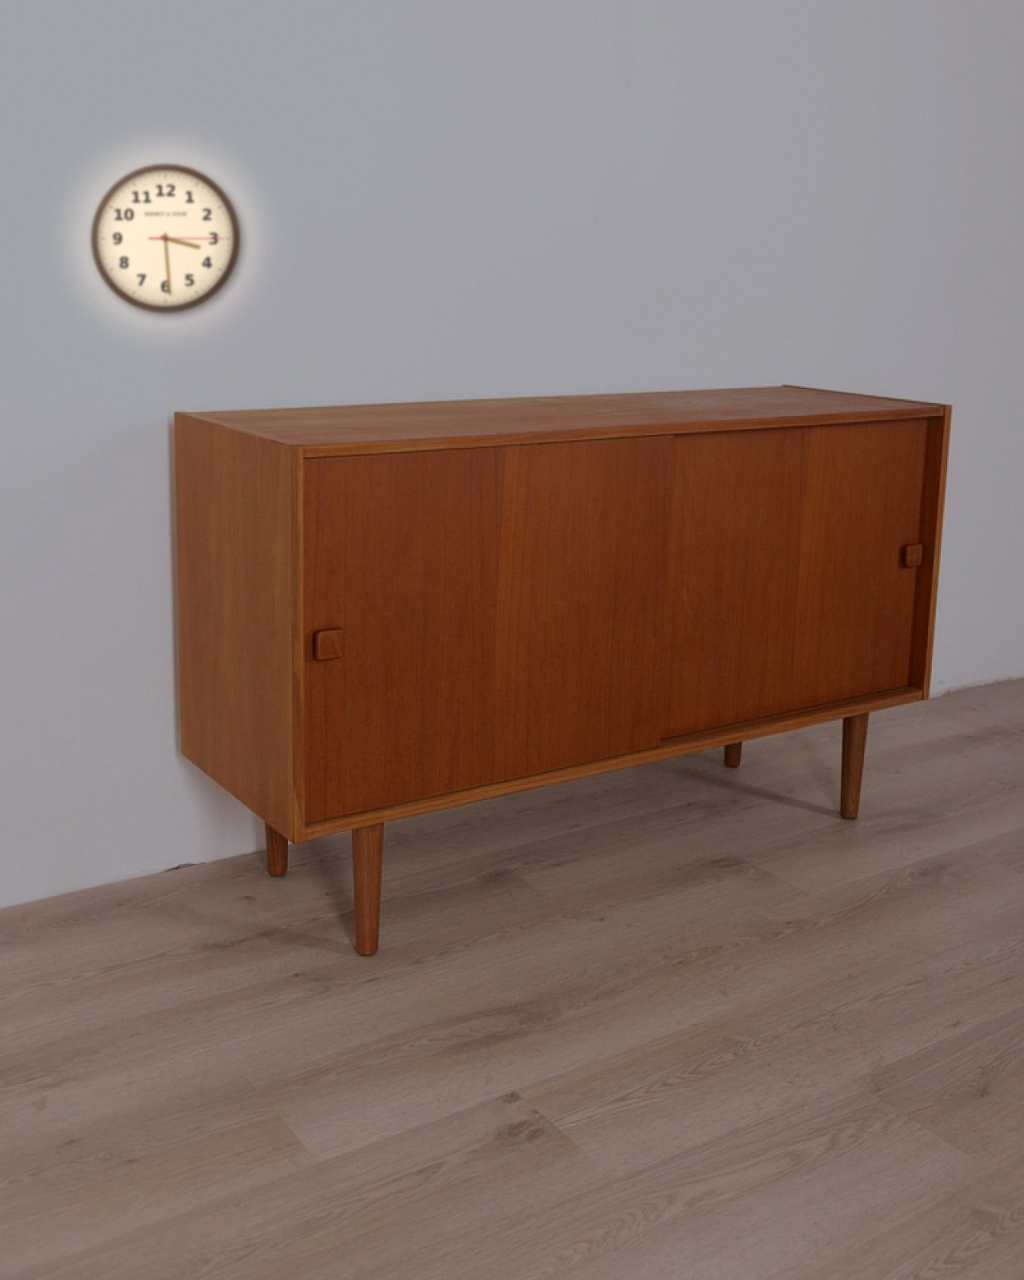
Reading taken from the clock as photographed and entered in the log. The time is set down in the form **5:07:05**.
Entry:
**3:29:15**
